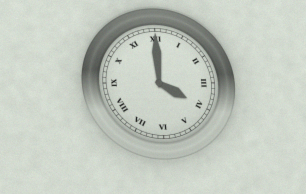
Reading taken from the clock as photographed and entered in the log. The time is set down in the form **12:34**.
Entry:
**4:00**
